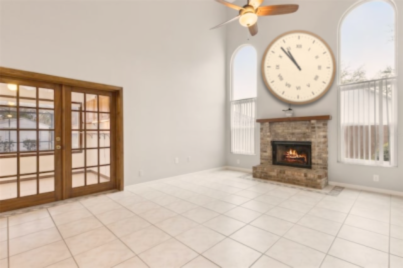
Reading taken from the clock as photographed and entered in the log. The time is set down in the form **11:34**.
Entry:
**10:53**
